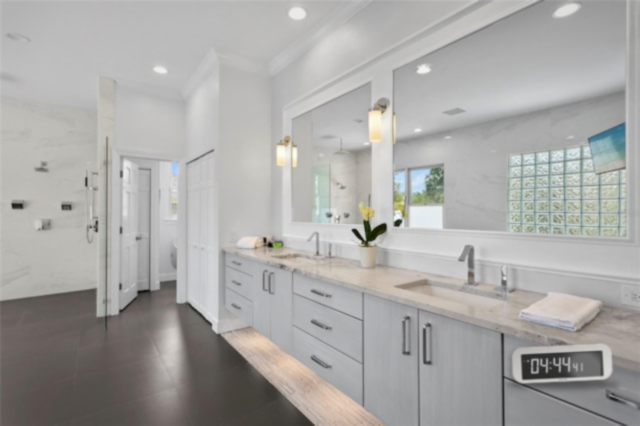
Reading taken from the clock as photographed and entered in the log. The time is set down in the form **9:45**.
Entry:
**4:44**
